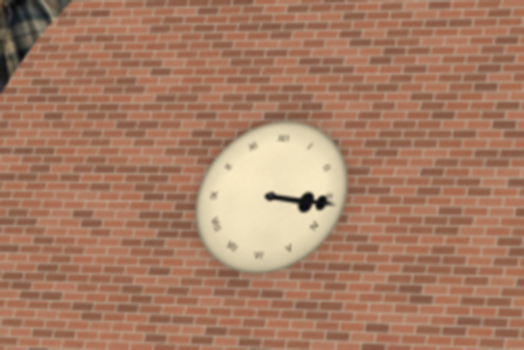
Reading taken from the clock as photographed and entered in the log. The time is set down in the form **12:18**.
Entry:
**3:16**
